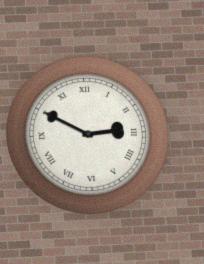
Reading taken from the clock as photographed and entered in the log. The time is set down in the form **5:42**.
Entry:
**2:50**
